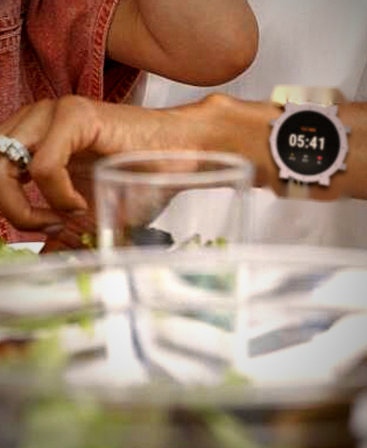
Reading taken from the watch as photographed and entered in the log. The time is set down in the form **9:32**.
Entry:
**5:41**
